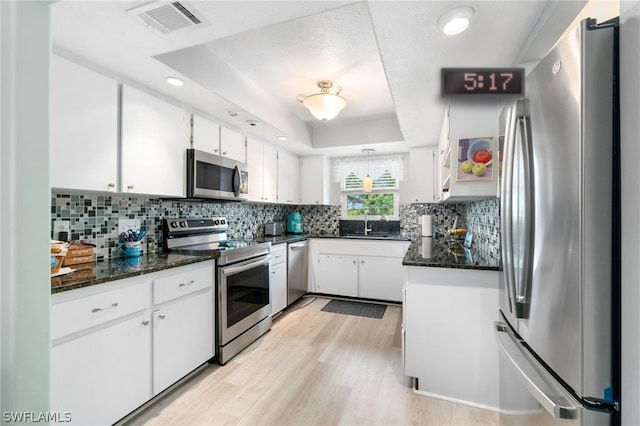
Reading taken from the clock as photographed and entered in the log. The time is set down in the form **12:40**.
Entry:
**5:17**
